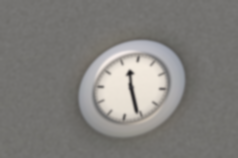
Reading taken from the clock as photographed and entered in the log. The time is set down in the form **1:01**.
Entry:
**11:26**
